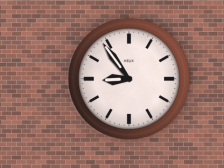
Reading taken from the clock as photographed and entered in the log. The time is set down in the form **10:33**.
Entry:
**8:54**
